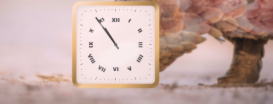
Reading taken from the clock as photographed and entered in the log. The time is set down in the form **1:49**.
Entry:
**10:54**
